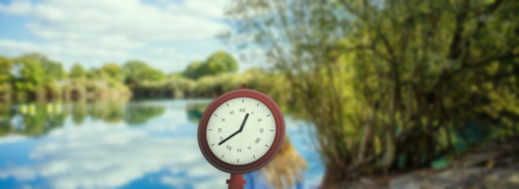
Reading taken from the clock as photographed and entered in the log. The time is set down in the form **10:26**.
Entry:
**12:39**
